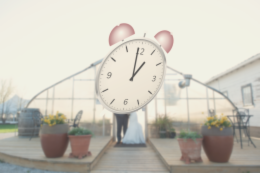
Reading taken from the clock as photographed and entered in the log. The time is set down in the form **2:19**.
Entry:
**12:59**
